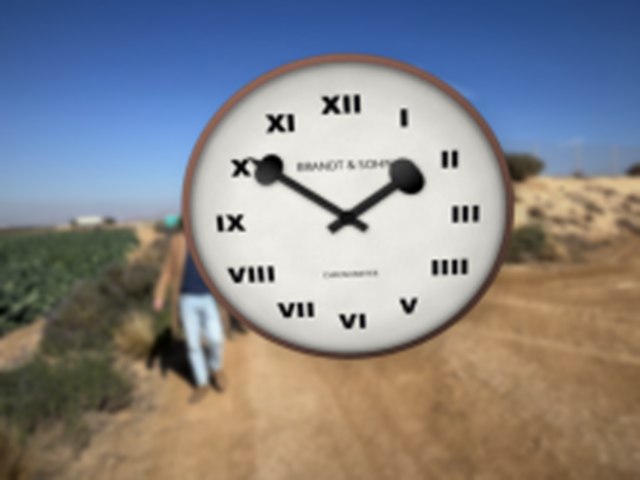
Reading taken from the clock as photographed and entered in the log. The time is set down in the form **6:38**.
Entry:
**1:51**
